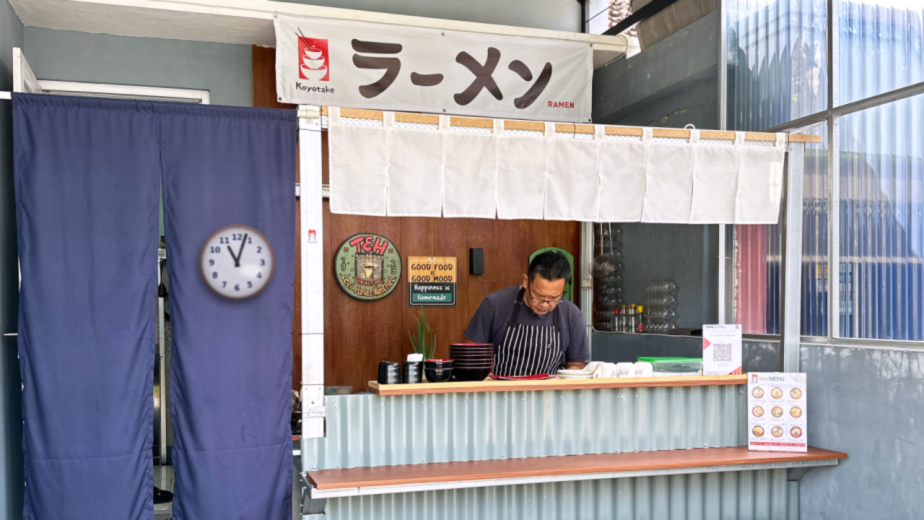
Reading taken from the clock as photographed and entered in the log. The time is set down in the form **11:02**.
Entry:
**11:03**
